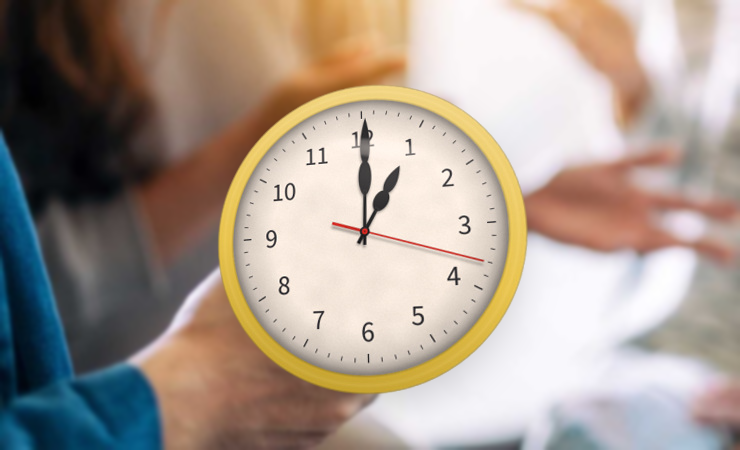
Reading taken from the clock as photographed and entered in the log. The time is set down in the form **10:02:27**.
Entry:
**1:00:18**
